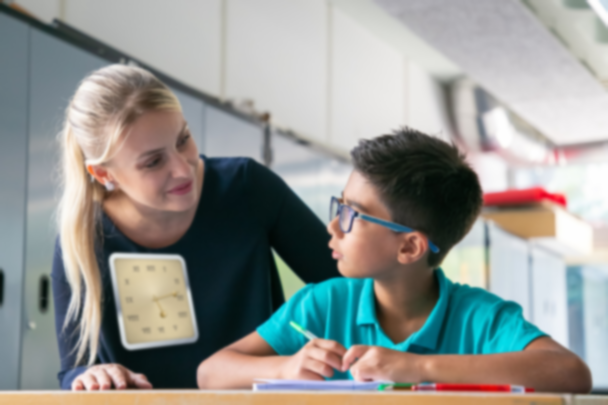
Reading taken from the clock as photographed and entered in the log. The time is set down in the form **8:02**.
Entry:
**5:13**
